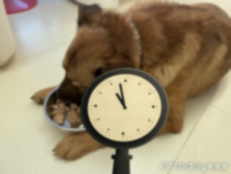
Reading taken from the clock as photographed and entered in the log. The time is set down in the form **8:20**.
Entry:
**10:58**
